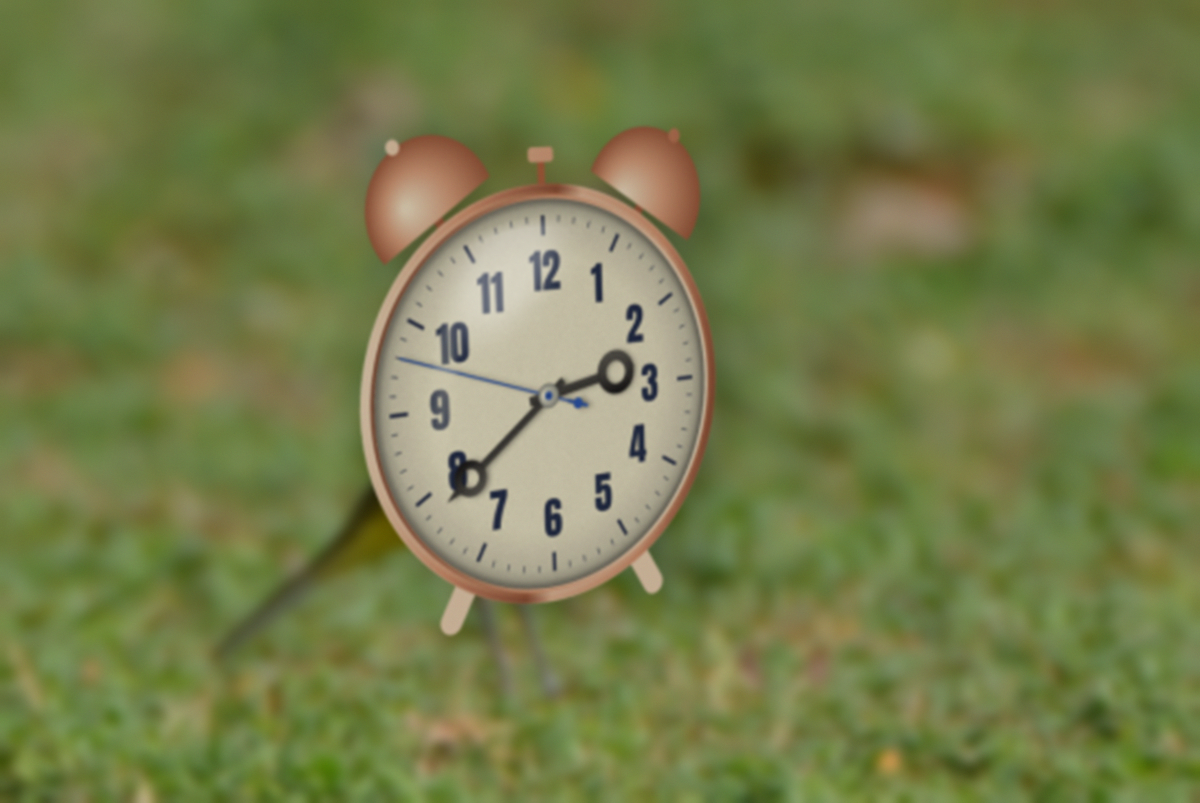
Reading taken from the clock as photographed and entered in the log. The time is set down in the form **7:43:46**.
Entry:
**2:38:48**
